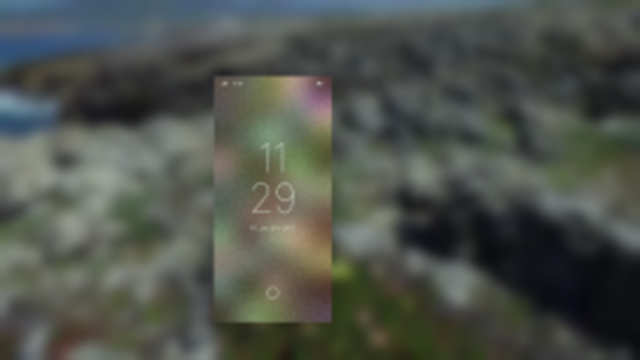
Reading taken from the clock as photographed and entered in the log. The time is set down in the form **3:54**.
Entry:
**11:29**
